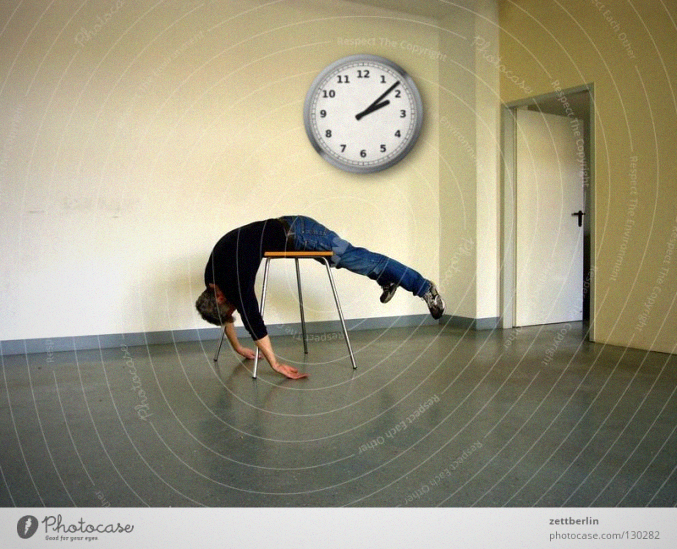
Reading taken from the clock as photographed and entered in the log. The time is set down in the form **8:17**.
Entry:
**2:08**
